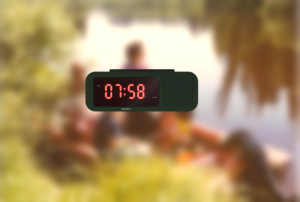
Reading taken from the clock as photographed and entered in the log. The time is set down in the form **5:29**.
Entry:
**7:58**
